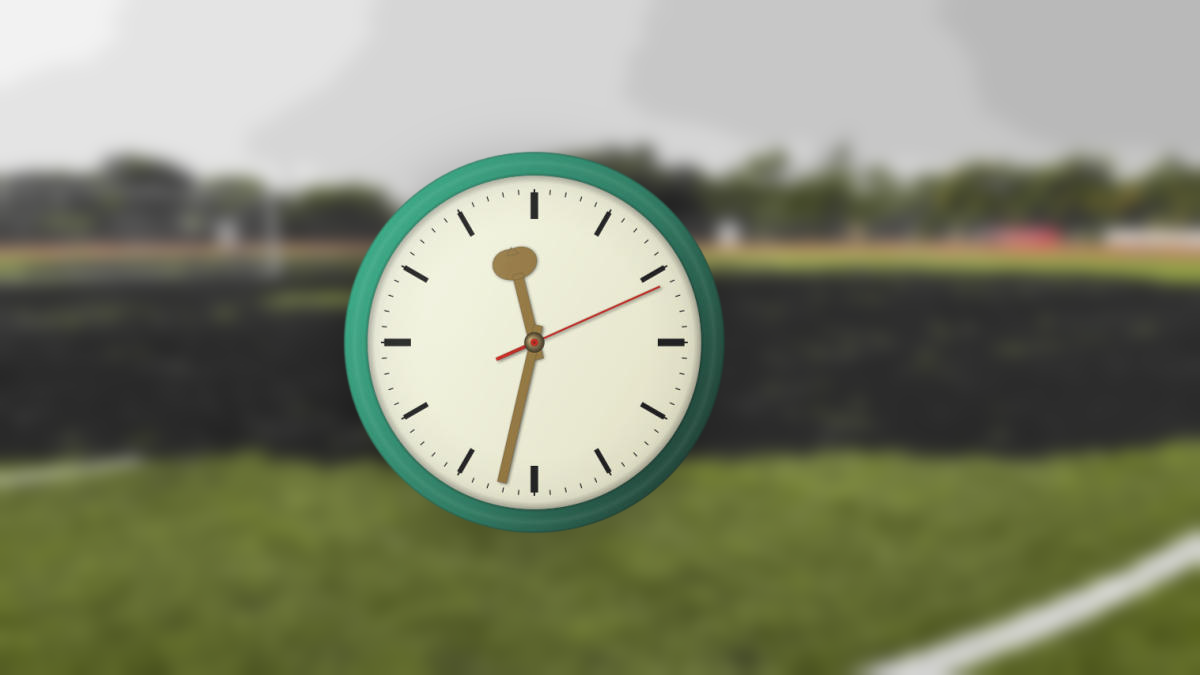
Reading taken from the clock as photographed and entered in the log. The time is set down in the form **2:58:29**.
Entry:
**11:32:11**
